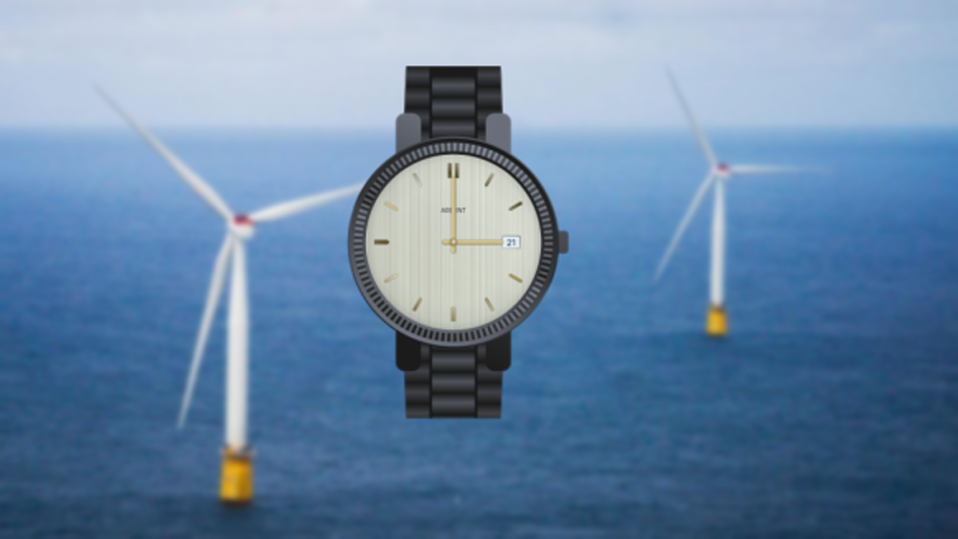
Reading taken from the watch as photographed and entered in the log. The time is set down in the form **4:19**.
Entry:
**3:00**
